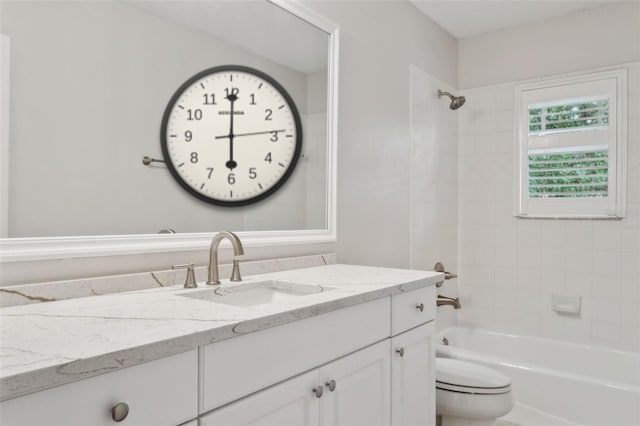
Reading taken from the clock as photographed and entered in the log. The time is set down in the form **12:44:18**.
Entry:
**6:00:14**
